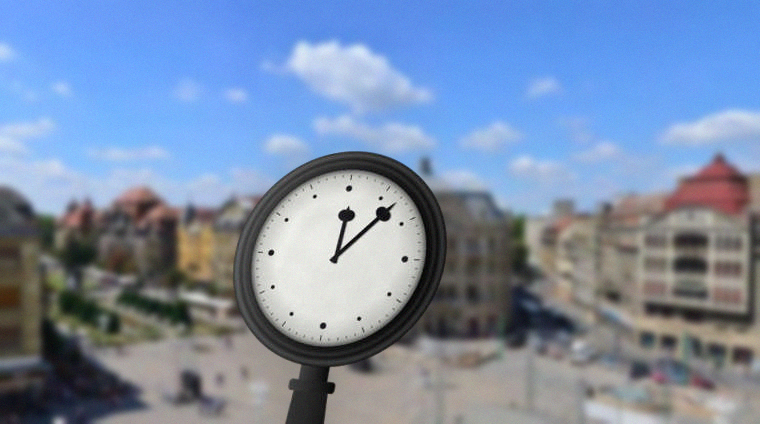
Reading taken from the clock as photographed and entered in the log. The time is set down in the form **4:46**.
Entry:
**12:07**
